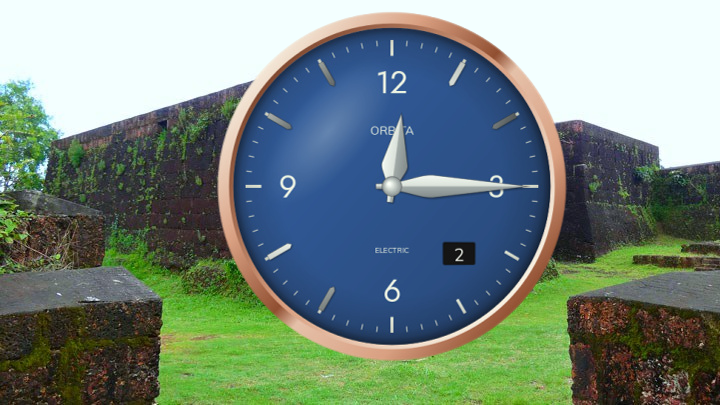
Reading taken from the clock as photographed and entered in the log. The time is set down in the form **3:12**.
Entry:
**12:15**
